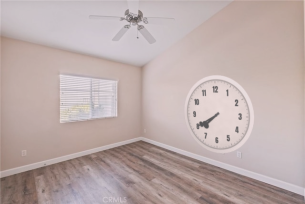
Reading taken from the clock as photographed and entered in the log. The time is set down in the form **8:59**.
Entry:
**7:40**
